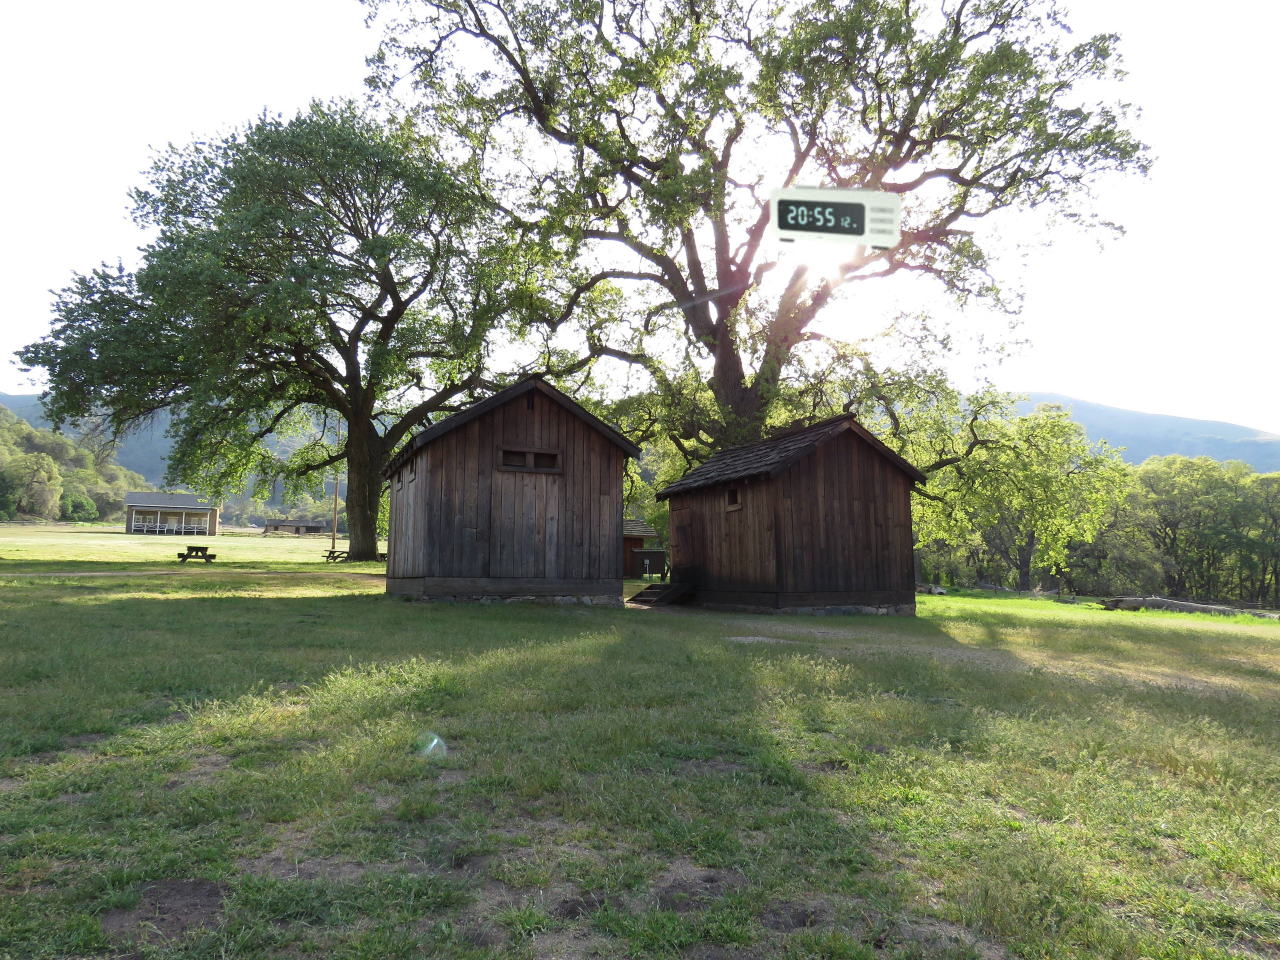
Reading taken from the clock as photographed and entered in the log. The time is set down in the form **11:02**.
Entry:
**20:55**
